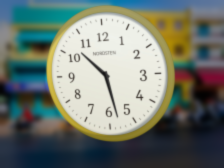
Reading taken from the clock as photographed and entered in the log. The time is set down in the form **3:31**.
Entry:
**10:28**
